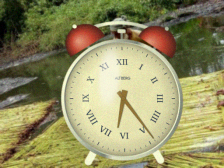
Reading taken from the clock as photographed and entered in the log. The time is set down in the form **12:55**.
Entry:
**6:24**
